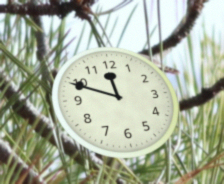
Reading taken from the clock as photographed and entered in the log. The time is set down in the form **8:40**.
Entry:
**11:49**
